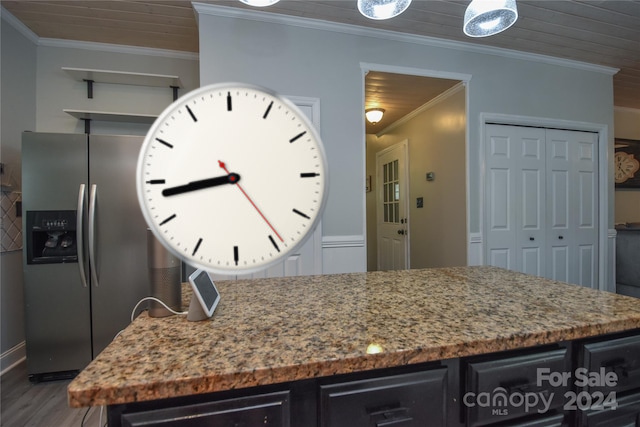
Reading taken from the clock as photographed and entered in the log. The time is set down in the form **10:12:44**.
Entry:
**8:43:24**
